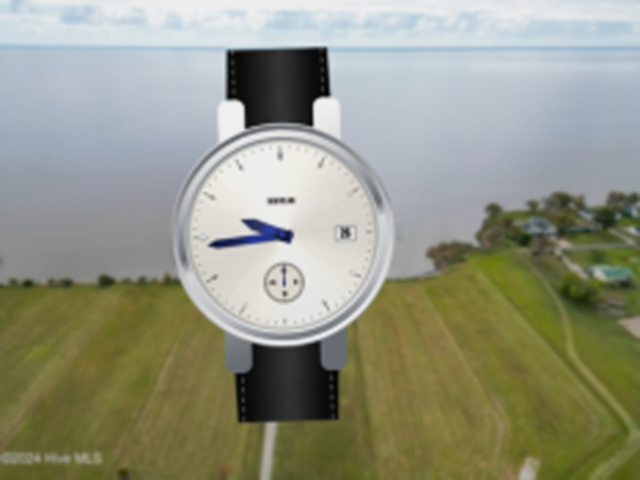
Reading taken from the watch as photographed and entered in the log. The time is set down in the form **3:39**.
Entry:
**9:44**
